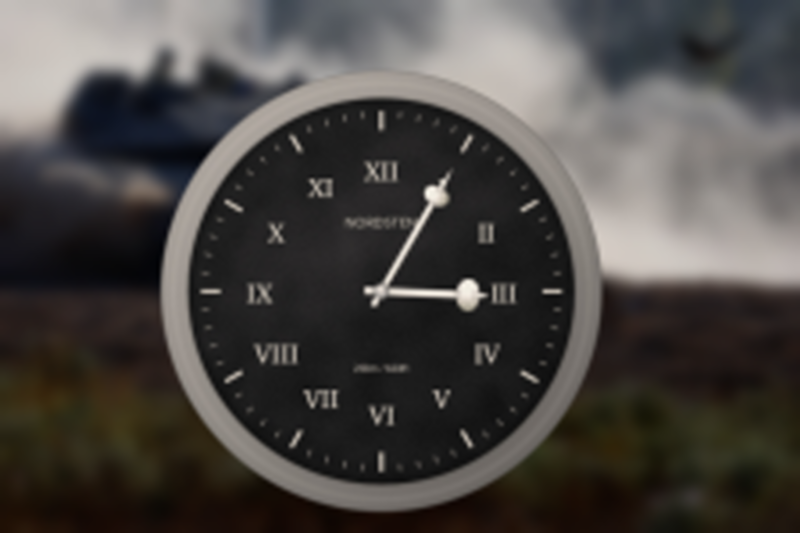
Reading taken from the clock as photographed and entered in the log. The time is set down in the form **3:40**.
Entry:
**3:05**
